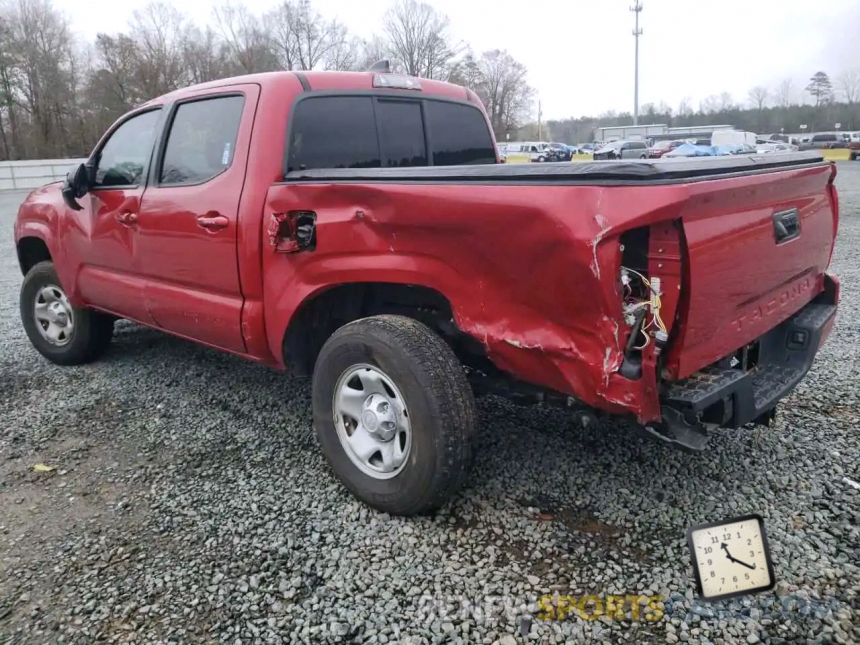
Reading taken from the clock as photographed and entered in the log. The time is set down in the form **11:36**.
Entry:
**11:21**
